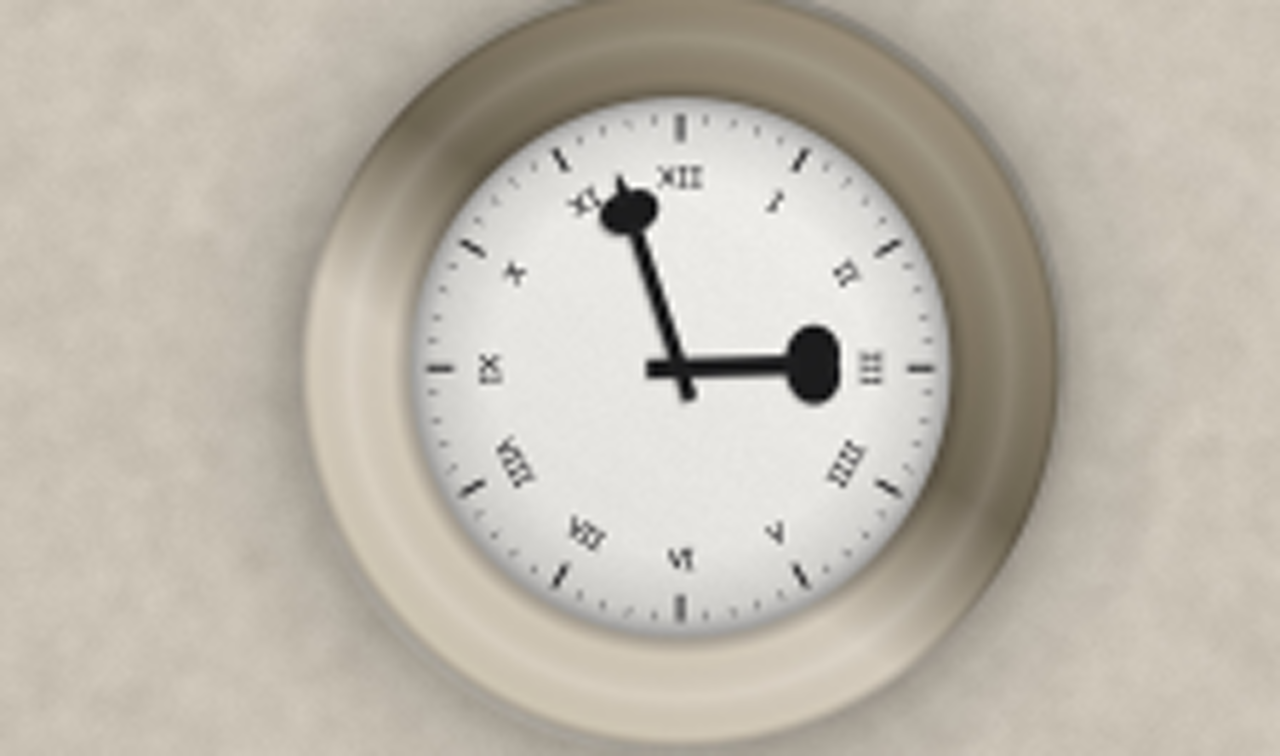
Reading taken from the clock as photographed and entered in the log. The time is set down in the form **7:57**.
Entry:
**2:57**
